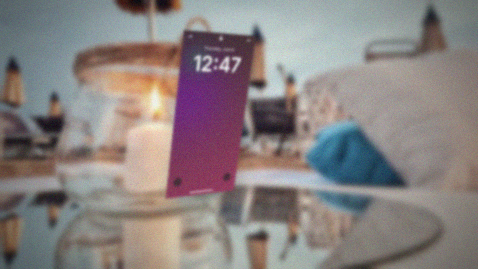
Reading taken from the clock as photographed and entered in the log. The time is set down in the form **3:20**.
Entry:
**12:47**
